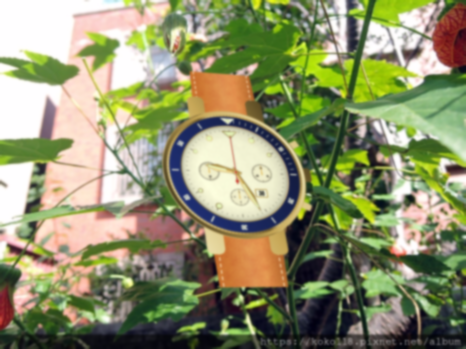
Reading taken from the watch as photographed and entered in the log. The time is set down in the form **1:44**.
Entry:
**9:26**
